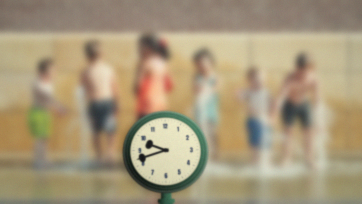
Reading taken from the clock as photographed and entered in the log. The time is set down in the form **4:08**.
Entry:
**9:42**
